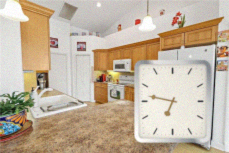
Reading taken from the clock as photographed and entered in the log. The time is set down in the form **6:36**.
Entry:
**6:47**
